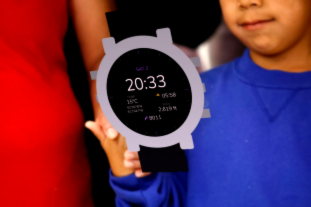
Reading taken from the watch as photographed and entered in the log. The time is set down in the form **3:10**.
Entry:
**20:33**
